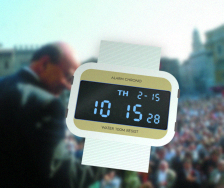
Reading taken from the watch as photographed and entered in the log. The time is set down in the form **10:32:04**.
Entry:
**10:15:28**
